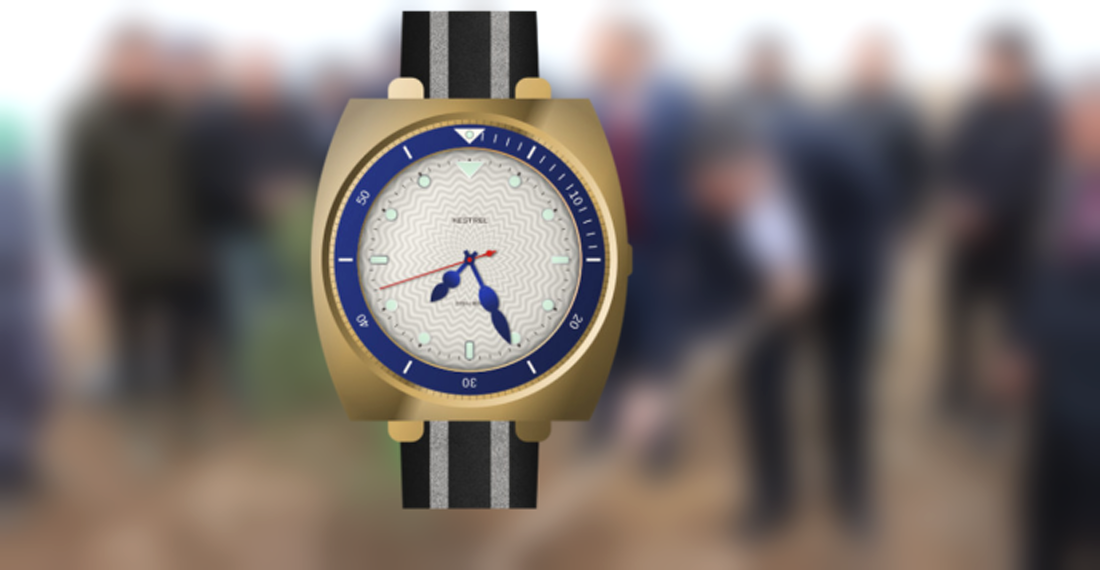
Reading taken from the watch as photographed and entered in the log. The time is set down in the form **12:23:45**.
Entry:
**7:25:42**
